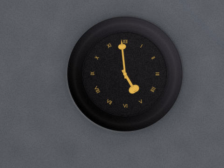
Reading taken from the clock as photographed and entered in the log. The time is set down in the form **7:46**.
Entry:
**4:59**
